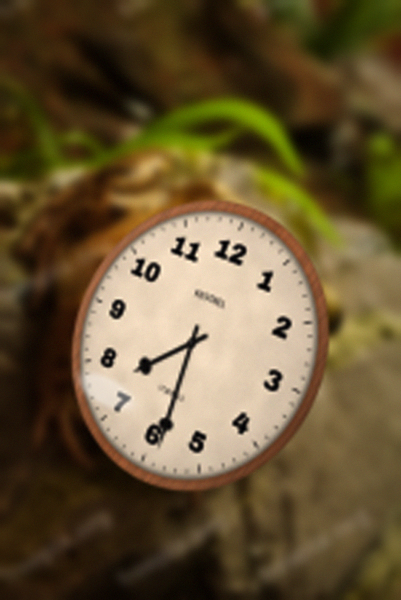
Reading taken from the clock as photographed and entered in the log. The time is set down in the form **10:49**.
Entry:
**7:29**
